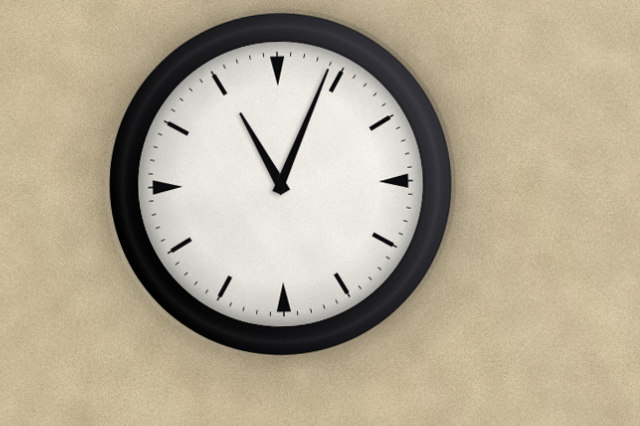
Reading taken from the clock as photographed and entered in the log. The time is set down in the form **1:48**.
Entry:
**11:04**
